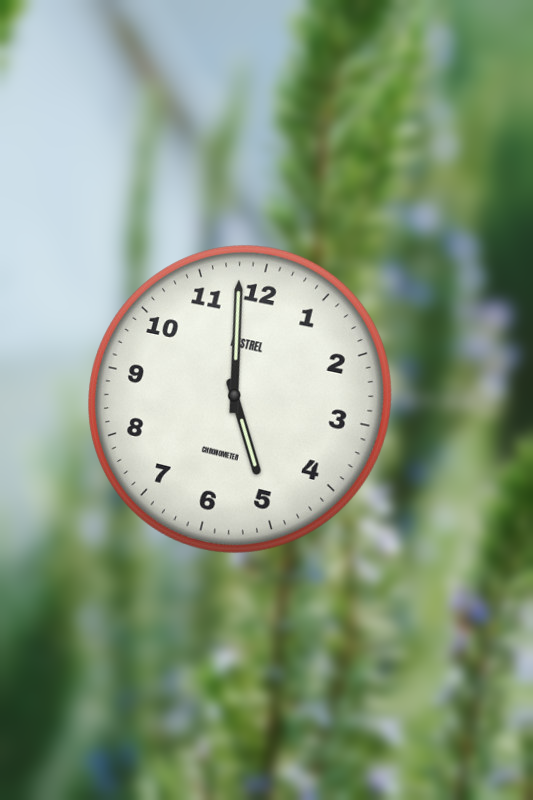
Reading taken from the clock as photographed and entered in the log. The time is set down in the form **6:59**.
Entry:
**4:58**
